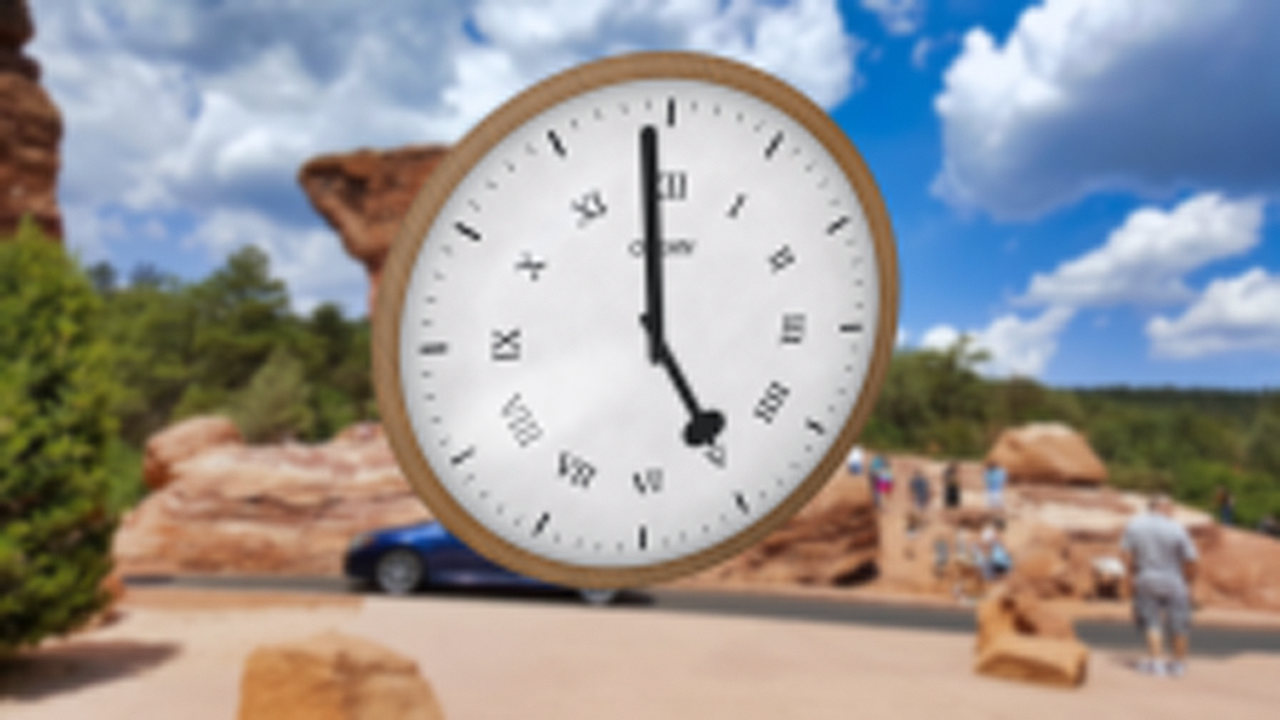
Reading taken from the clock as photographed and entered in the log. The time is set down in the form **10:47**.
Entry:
**4:59**
